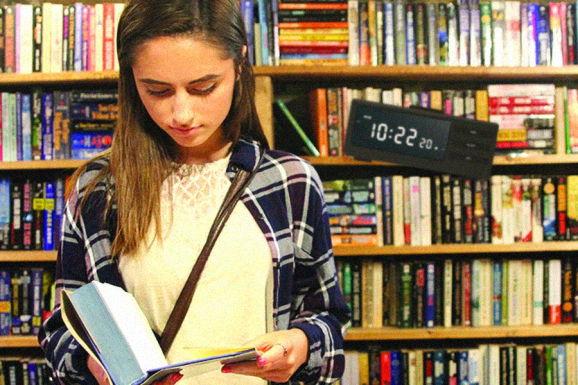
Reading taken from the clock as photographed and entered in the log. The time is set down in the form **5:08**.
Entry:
**10:22**
